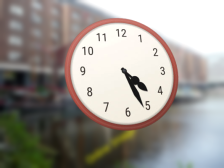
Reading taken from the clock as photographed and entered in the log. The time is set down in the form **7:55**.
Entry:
**4:26**
